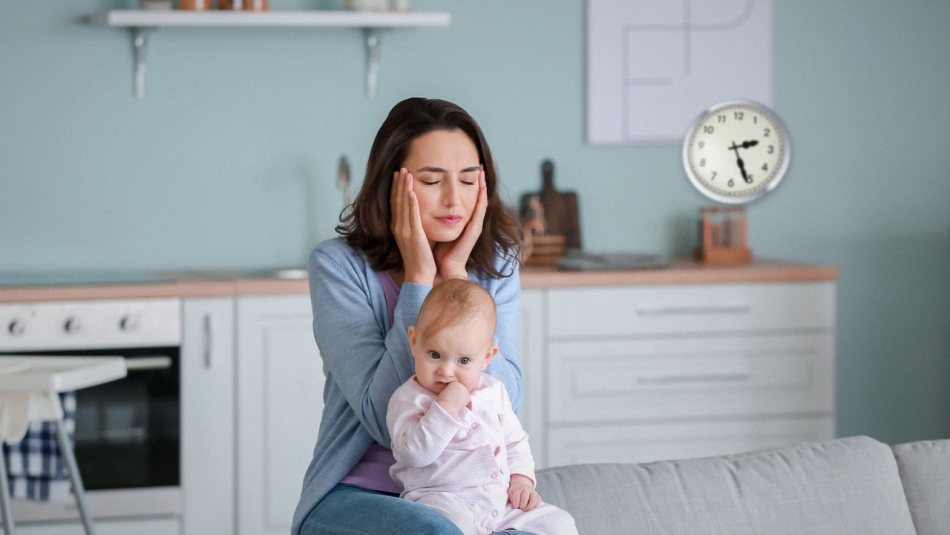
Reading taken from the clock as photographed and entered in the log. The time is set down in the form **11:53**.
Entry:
**2:26**
